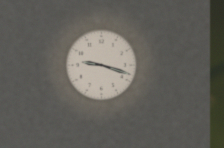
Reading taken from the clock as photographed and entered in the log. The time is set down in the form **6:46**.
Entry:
**9:18**
